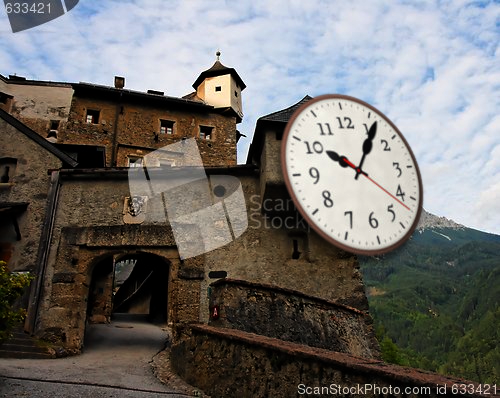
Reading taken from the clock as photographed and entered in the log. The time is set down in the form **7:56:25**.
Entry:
**10:06:22**
